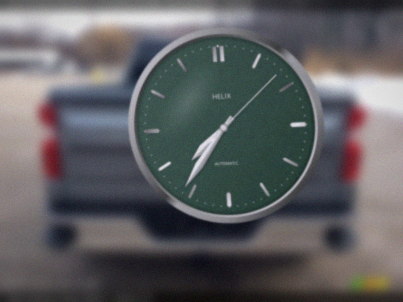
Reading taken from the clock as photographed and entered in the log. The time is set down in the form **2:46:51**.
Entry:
**7:36:08**
